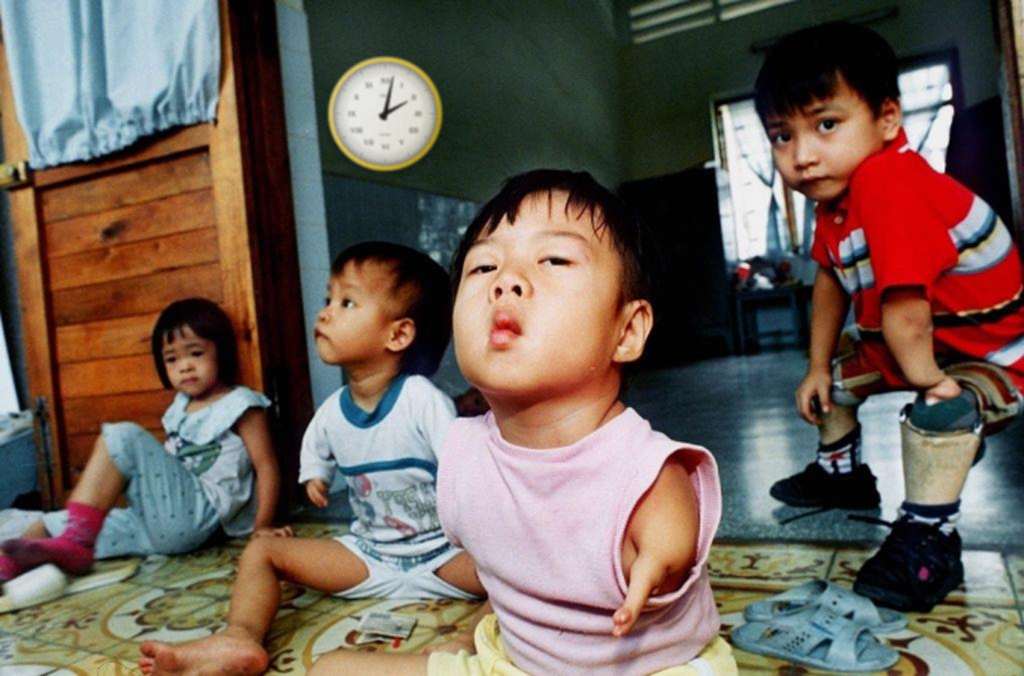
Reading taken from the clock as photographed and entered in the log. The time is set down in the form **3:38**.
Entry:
**2:02**
